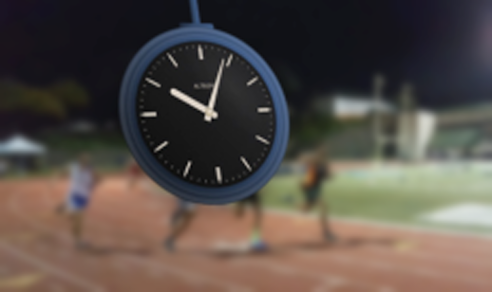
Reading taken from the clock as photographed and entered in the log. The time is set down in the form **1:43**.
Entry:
**10:04**
